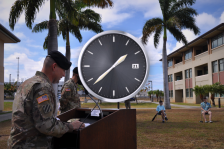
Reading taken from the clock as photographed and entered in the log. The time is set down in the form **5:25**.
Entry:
**1:38**
